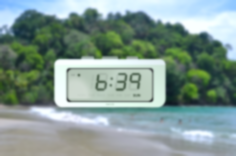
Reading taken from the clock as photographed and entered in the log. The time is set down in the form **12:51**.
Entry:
**6:39**
